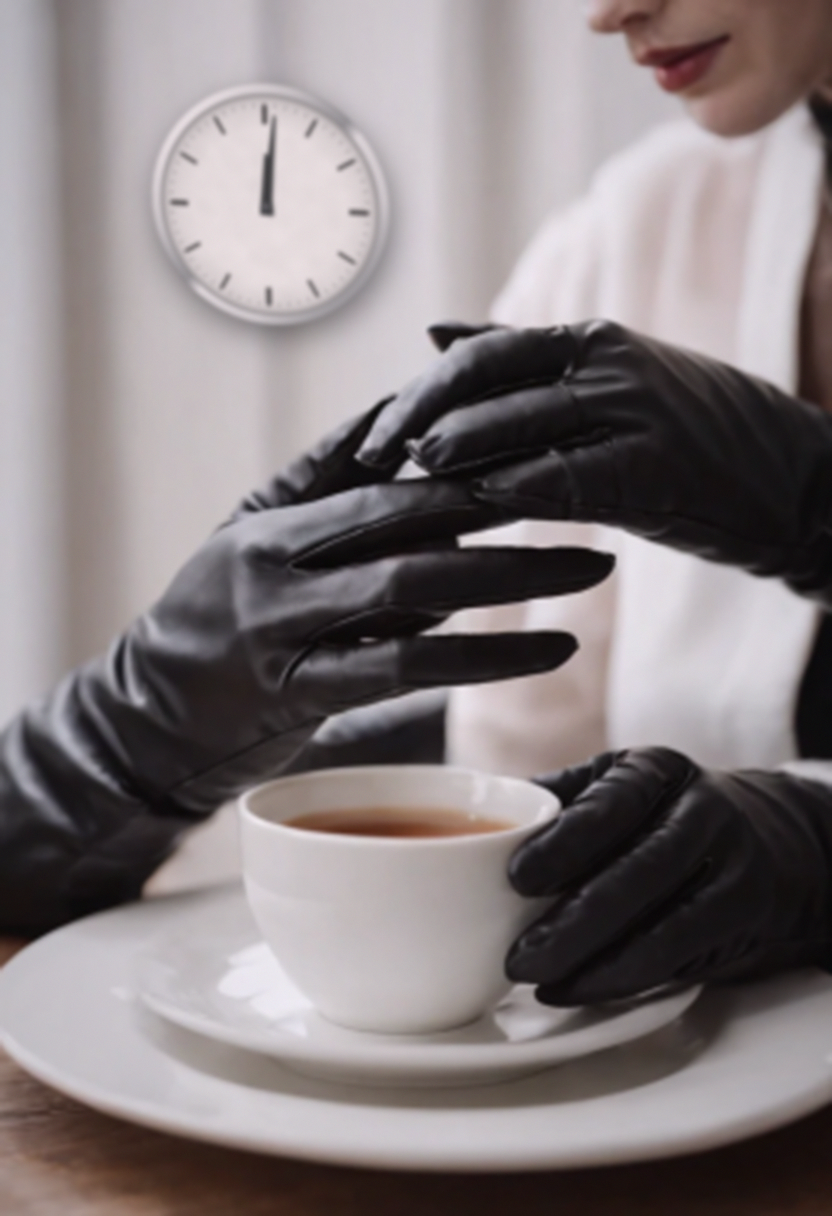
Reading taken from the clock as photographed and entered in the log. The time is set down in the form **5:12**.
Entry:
**12:01**
